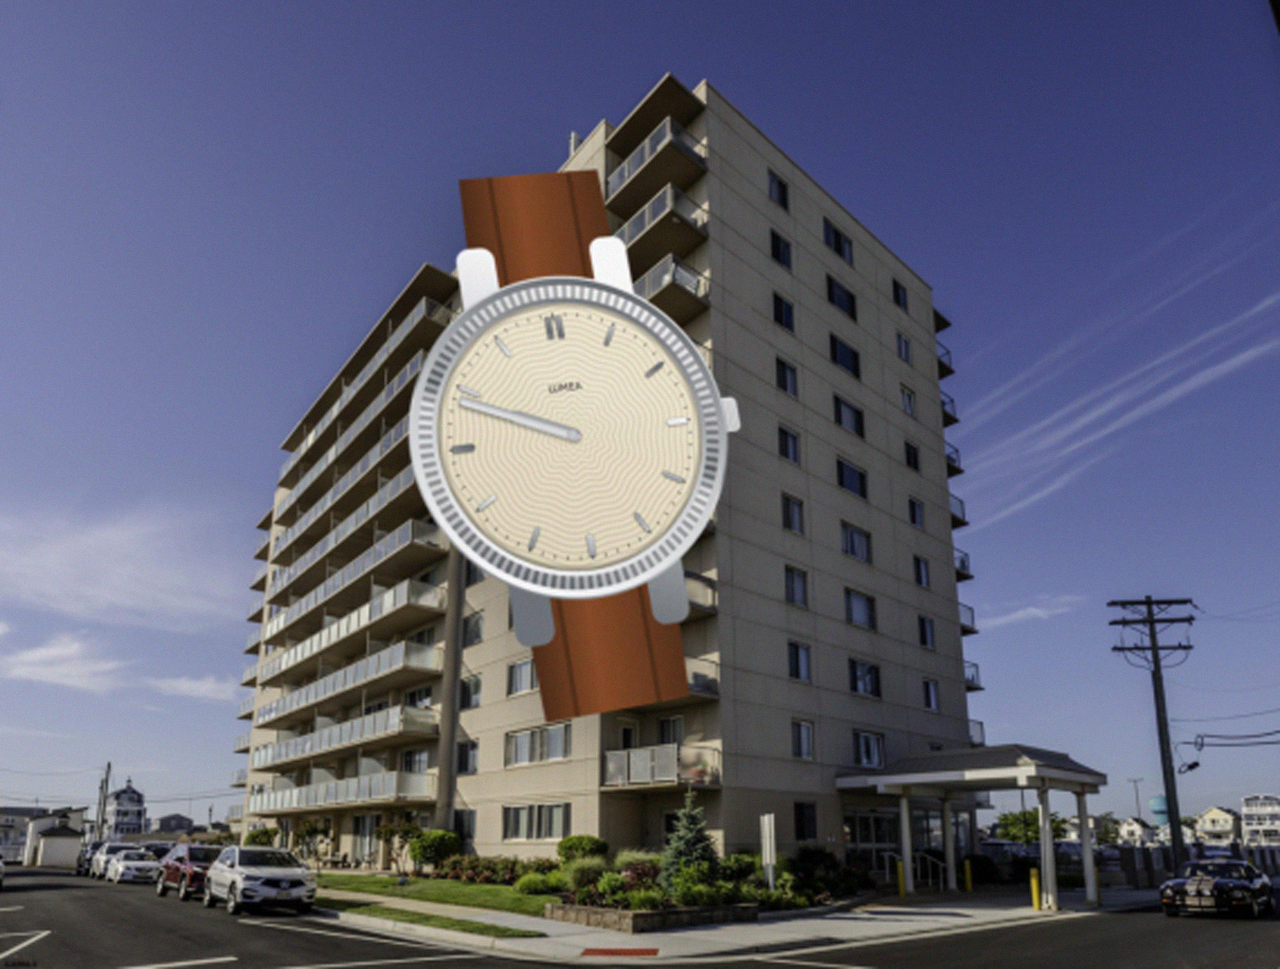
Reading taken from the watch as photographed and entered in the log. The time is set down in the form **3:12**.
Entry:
**9:49**
